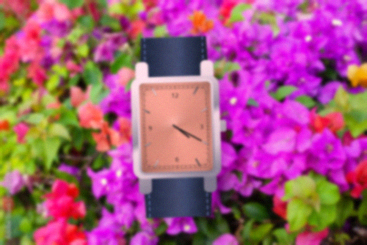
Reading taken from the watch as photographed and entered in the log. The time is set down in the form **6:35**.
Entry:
**4:20**
